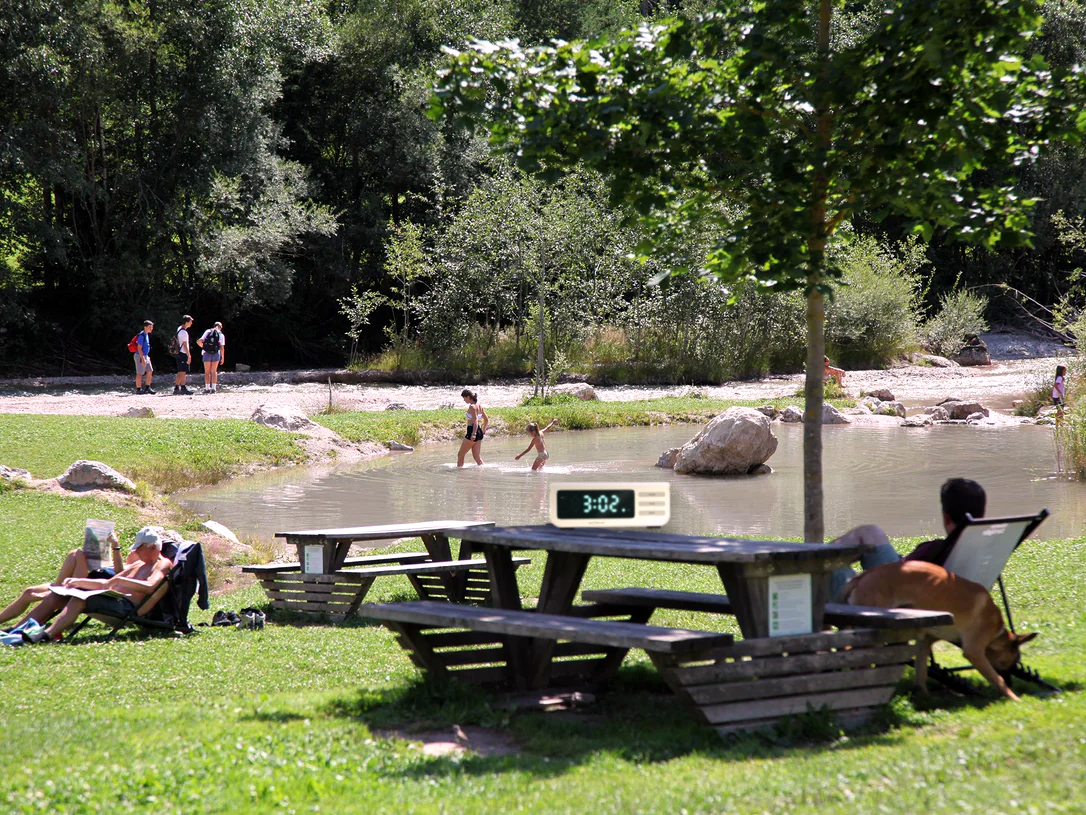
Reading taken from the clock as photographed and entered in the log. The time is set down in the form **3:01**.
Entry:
**3:02**
